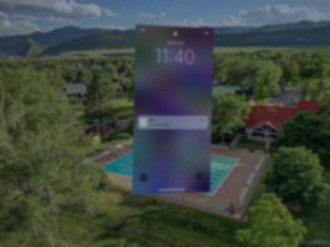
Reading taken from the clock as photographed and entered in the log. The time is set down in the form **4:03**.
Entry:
**11:40**
